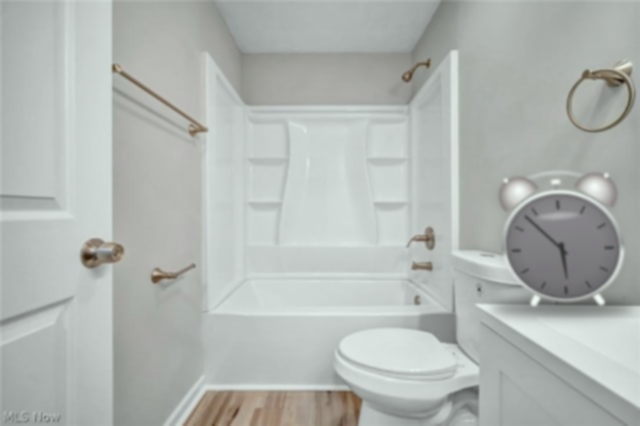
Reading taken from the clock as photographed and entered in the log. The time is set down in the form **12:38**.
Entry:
**5:53**
